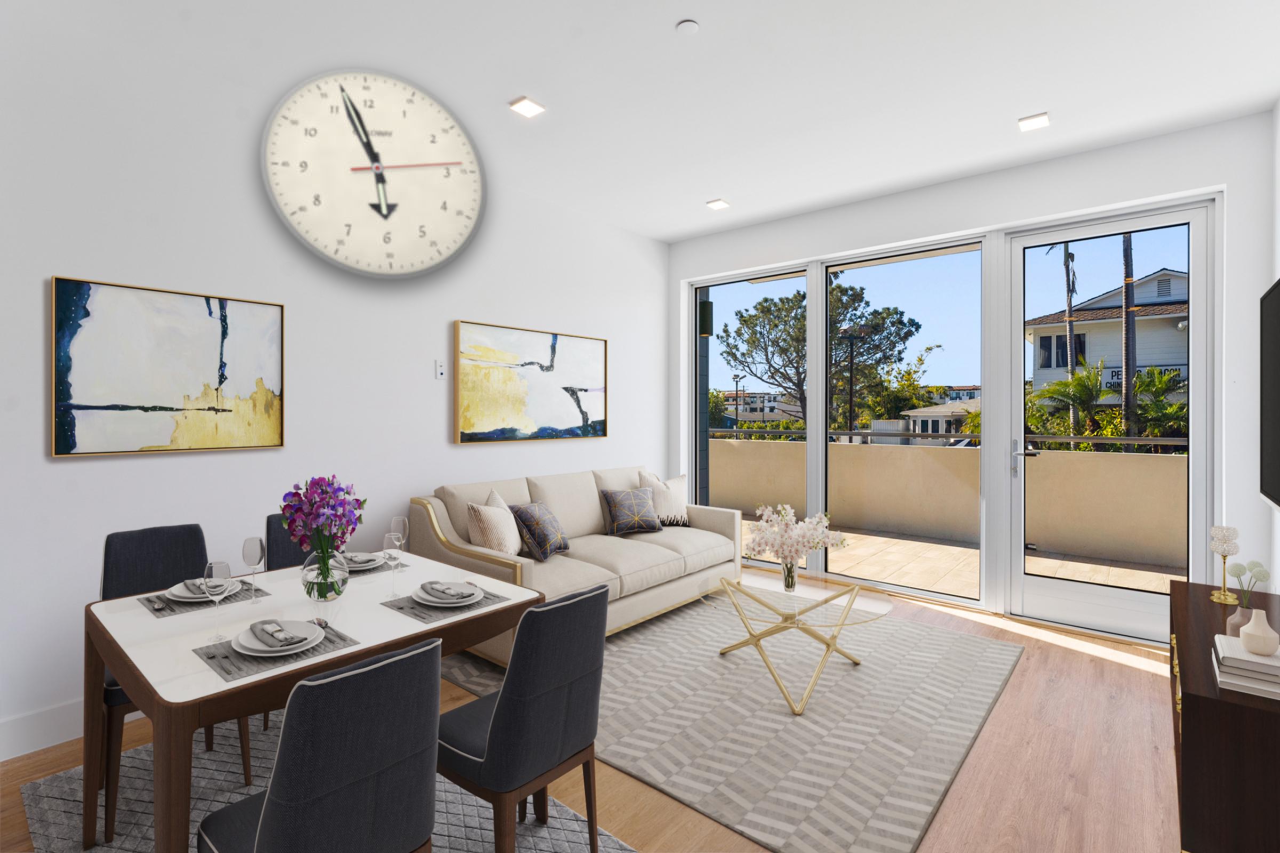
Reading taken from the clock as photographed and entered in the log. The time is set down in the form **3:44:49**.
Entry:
**5:57:14**
